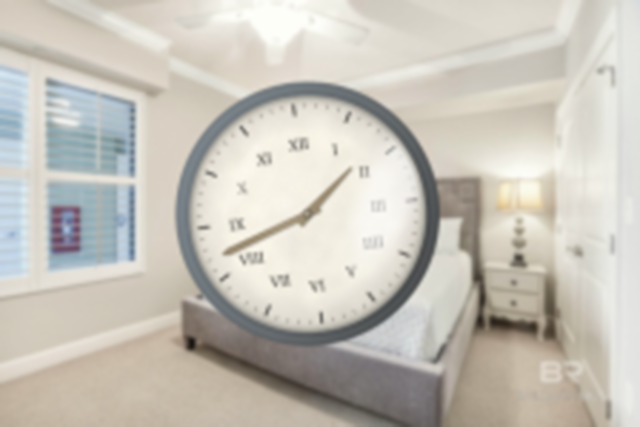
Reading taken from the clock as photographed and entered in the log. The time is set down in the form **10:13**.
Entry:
**1:42**
